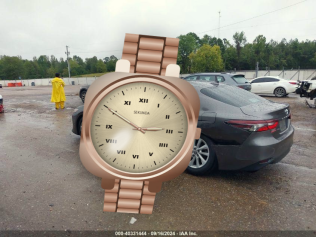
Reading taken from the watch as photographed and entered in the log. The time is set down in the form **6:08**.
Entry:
**2:50**
